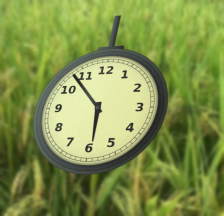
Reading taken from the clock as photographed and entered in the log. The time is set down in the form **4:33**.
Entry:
**5:53**
